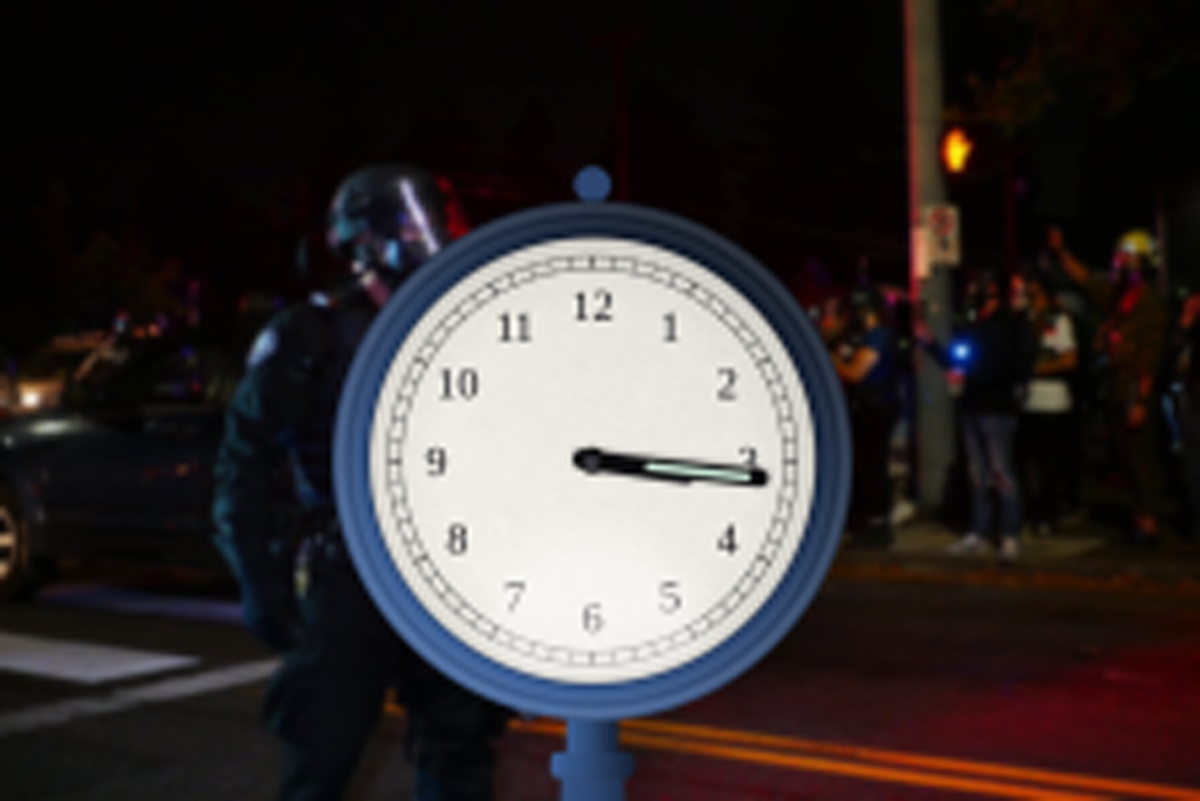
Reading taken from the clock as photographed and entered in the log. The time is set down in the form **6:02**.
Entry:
**3:16**
